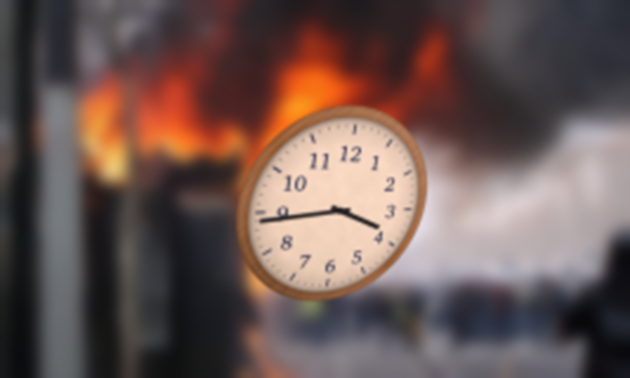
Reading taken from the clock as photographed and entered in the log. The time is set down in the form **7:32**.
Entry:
**3:44**
